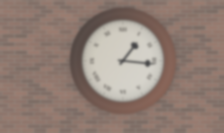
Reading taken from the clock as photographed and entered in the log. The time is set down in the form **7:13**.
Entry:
**1:16**
